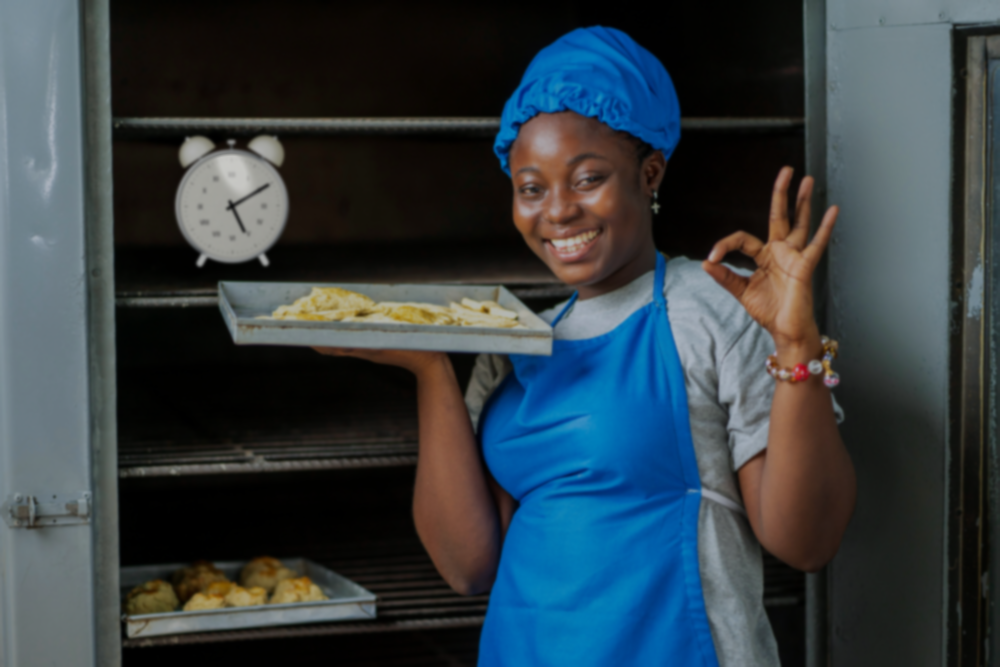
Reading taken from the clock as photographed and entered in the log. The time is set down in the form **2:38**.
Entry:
**5:10**
